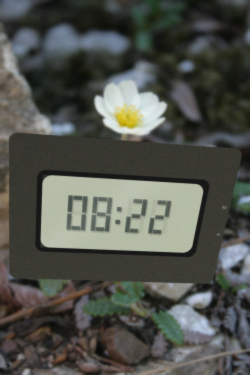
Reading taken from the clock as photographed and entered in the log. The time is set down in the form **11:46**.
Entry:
**8:22**
